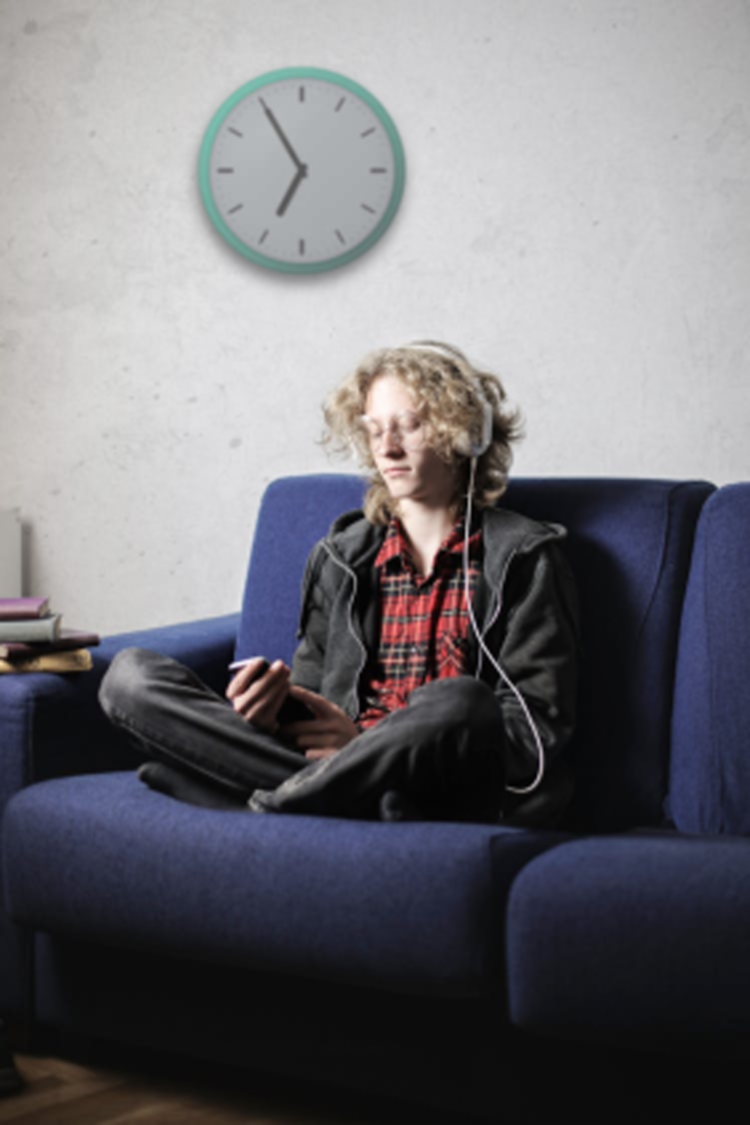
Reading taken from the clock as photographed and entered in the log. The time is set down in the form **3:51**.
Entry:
**6:55**
